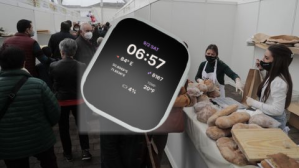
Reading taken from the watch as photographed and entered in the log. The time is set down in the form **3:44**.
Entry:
**6:57**
